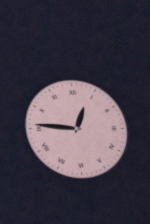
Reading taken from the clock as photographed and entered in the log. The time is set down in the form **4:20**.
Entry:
**12:46**
